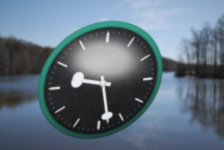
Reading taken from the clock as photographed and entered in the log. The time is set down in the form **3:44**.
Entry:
**9:28**
